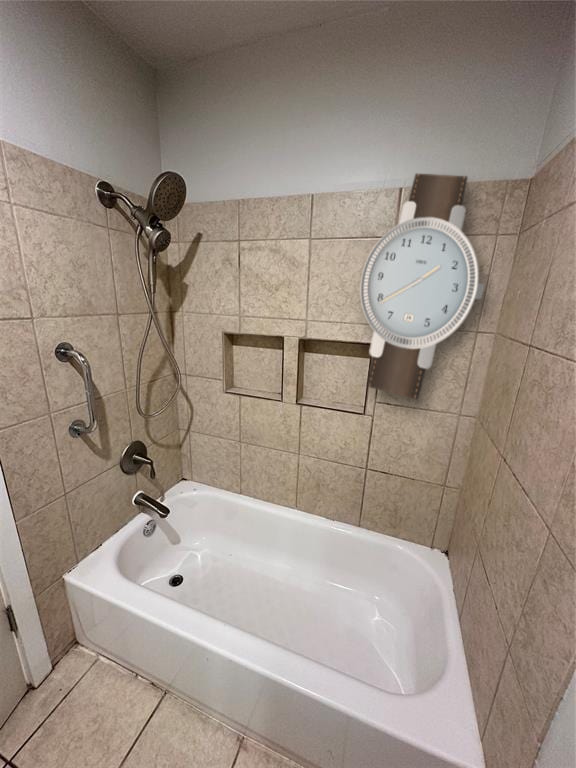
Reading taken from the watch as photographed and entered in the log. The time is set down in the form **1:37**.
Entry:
**1:39**
